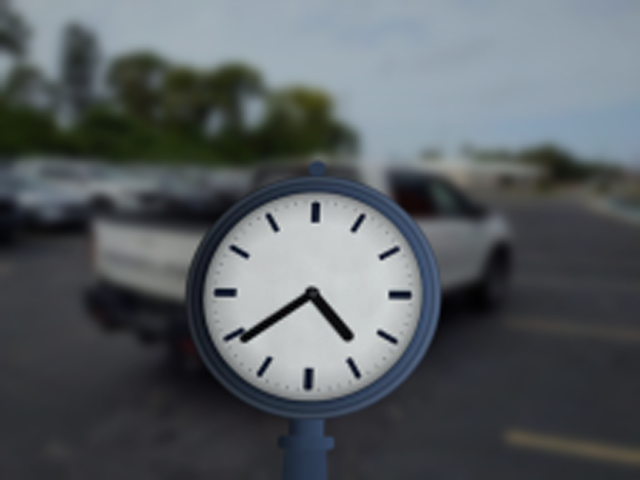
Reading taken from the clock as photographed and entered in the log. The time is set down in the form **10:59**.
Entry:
**4:39**
